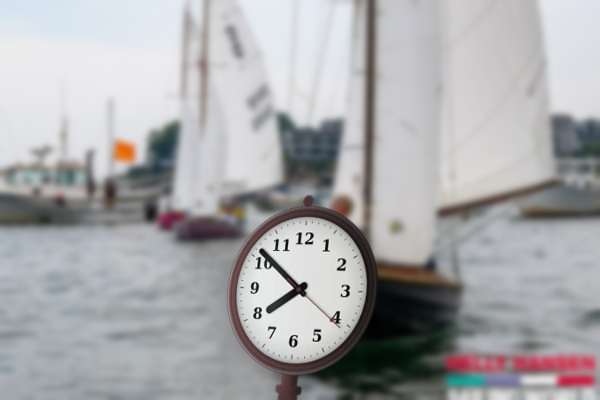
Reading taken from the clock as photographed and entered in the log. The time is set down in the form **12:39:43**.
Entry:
**7:51:21**
